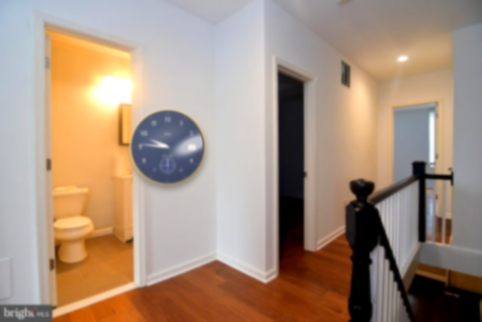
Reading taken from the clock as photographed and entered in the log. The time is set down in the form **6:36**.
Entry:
**9:46**
